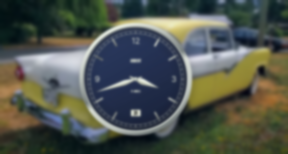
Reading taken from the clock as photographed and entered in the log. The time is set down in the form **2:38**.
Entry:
**3:42**
